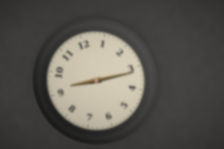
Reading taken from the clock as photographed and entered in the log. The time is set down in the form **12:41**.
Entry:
**9:16**
